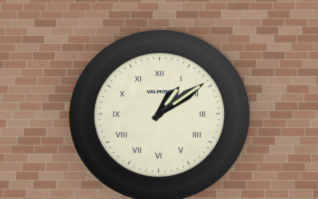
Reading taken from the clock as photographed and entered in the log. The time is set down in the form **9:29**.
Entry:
**1:09**
